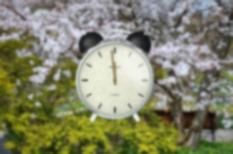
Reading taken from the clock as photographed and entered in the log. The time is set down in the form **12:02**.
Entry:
**11:59**
